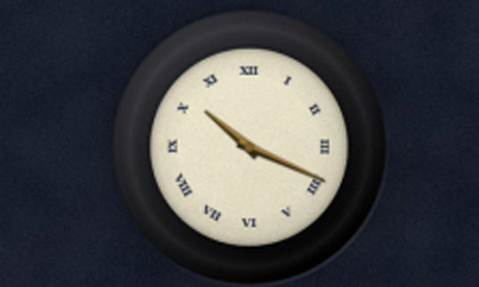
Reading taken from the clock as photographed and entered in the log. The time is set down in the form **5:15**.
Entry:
**10:19**
